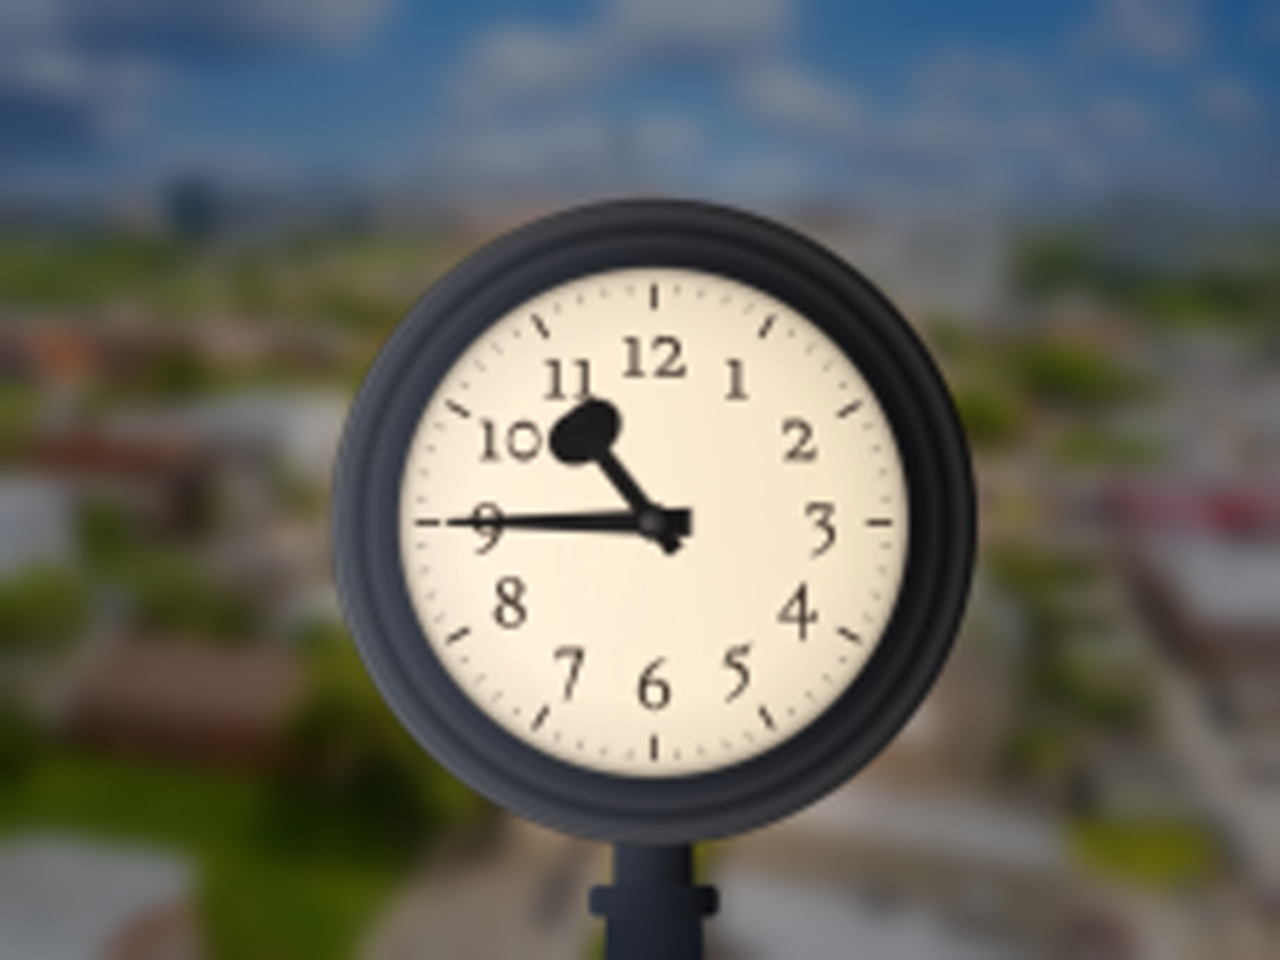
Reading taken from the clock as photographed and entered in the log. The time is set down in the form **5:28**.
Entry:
**10:45**
